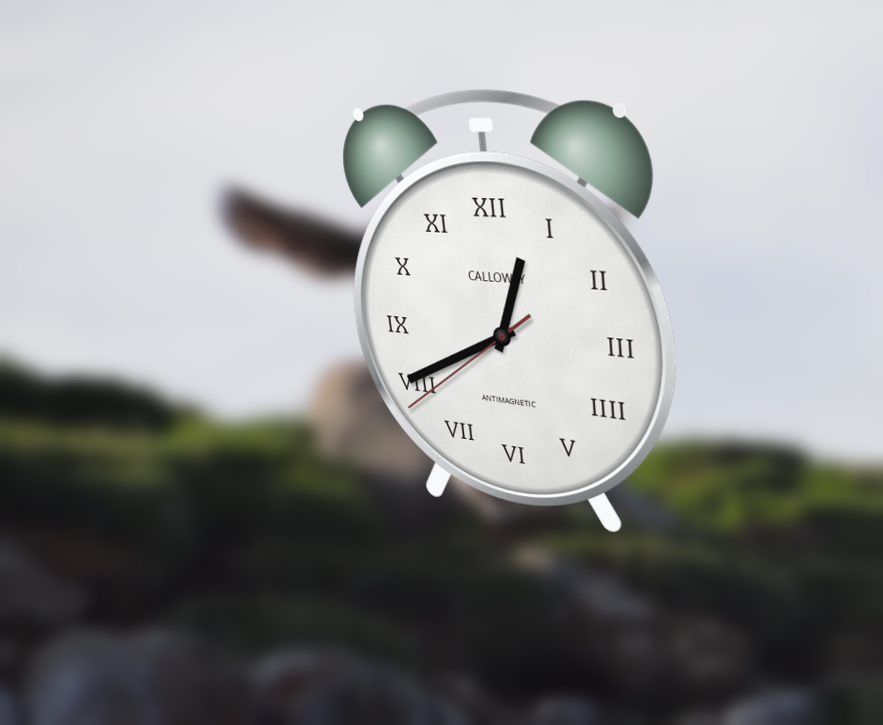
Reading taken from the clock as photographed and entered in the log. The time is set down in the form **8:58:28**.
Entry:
**12:40:39**
